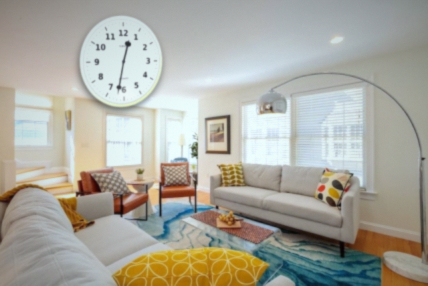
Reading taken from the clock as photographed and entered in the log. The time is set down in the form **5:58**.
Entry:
**12:32**
